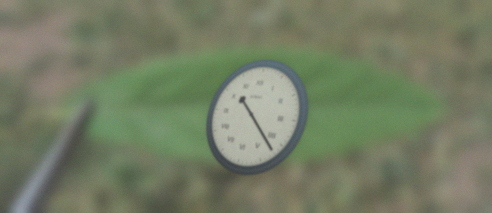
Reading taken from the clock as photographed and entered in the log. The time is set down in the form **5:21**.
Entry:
**10:22**
